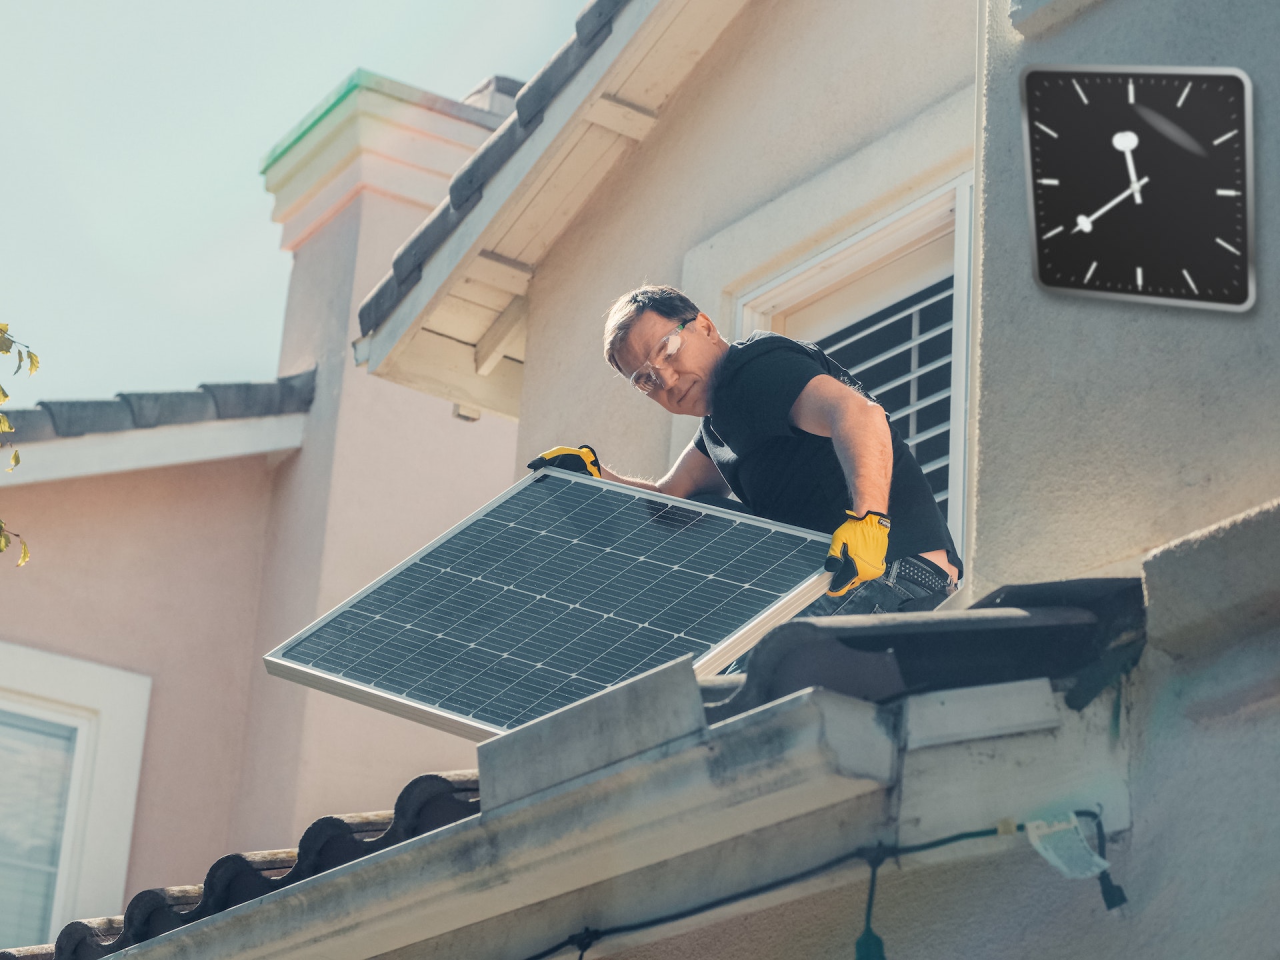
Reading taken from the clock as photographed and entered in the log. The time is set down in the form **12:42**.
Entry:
**11:39**
